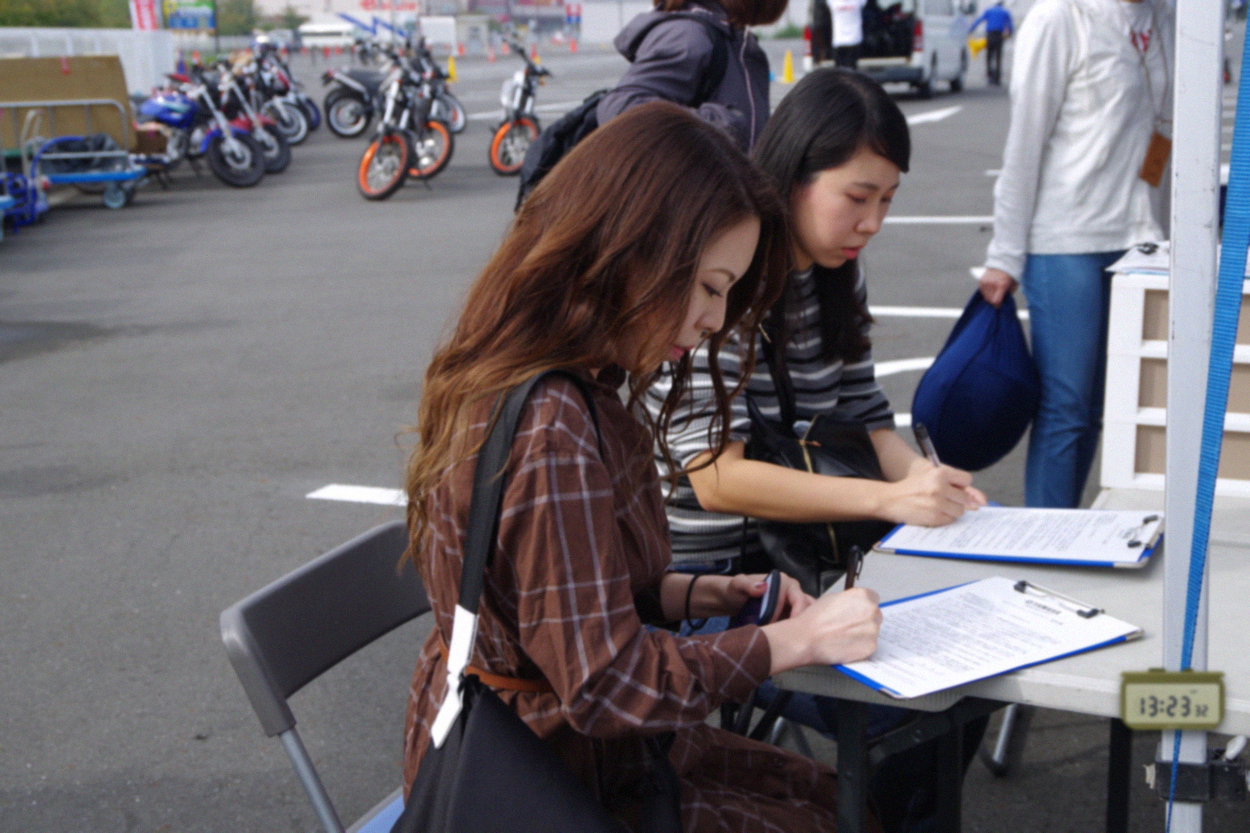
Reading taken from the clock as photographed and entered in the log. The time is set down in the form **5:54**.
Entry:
**13:23**
